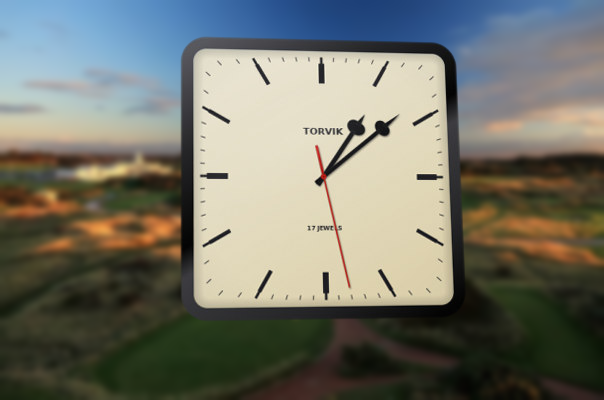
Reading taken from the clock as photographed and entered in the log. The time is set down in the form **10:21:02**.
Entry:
**1:08:28**
